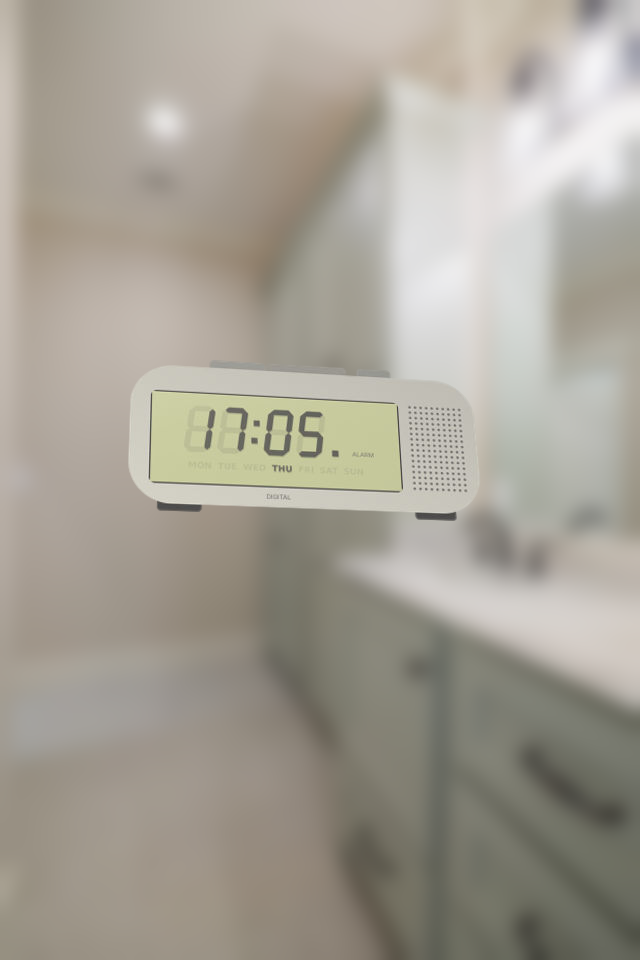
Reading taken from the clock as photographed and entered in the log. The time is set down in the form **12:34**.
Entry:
**17:05**
